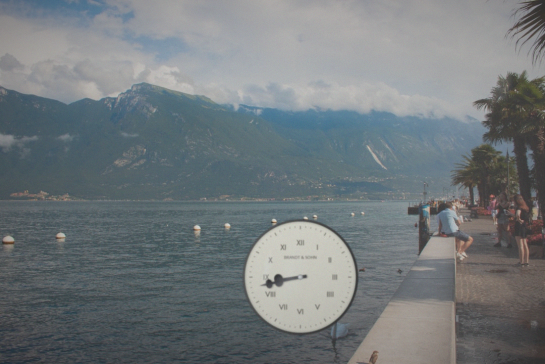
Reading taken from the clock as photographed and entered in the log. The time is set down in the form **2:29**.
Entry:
**8:43**
